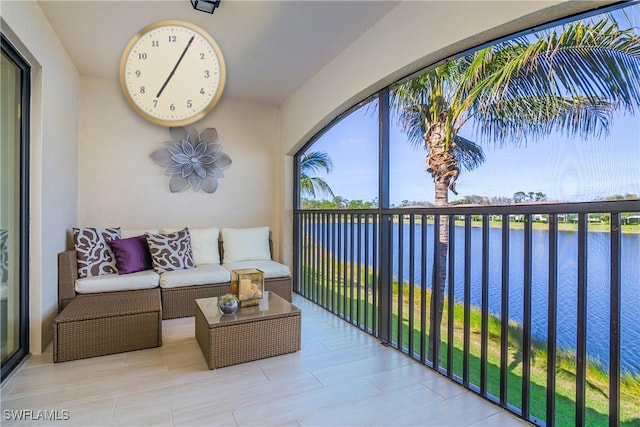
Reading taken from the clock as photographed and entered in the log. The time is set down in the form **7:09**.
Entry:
**7:05**
